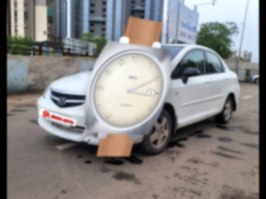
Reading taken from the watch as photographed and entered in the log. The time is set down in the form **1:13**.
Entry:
**3:10**
